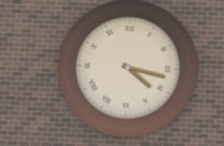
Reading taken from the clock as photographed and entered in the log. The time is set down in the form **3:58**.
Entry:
**4:17**
